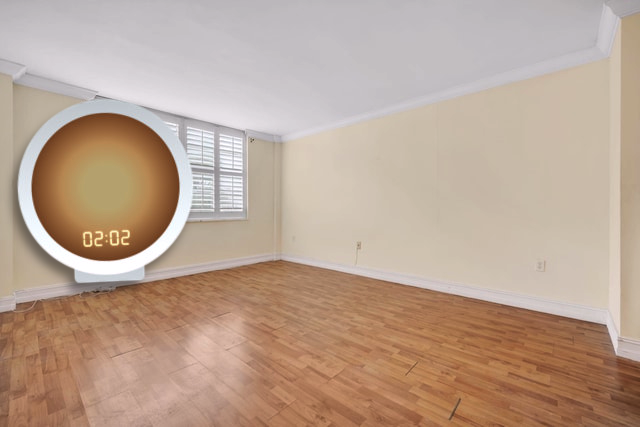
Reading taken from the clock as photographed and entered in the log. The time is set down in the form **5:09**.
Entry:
**2:02**
